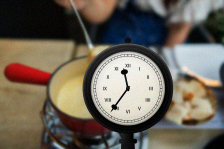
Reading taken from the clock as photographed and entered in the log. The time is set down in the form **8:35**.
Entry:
**11:36**
